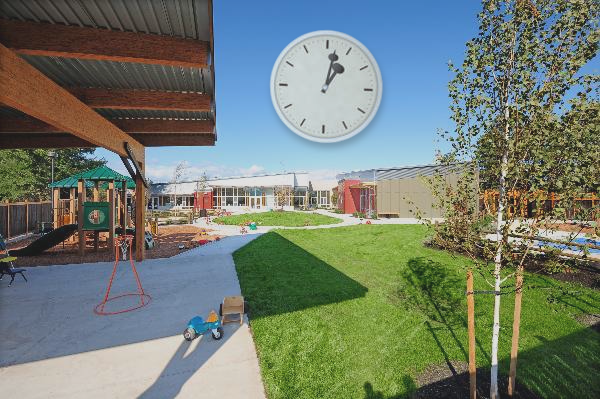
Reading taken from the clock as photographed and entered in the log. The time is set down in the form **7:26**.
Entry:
**1:02**
